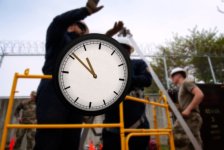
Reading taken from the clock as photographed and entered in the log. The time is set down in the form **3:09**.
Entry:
**10:51**
